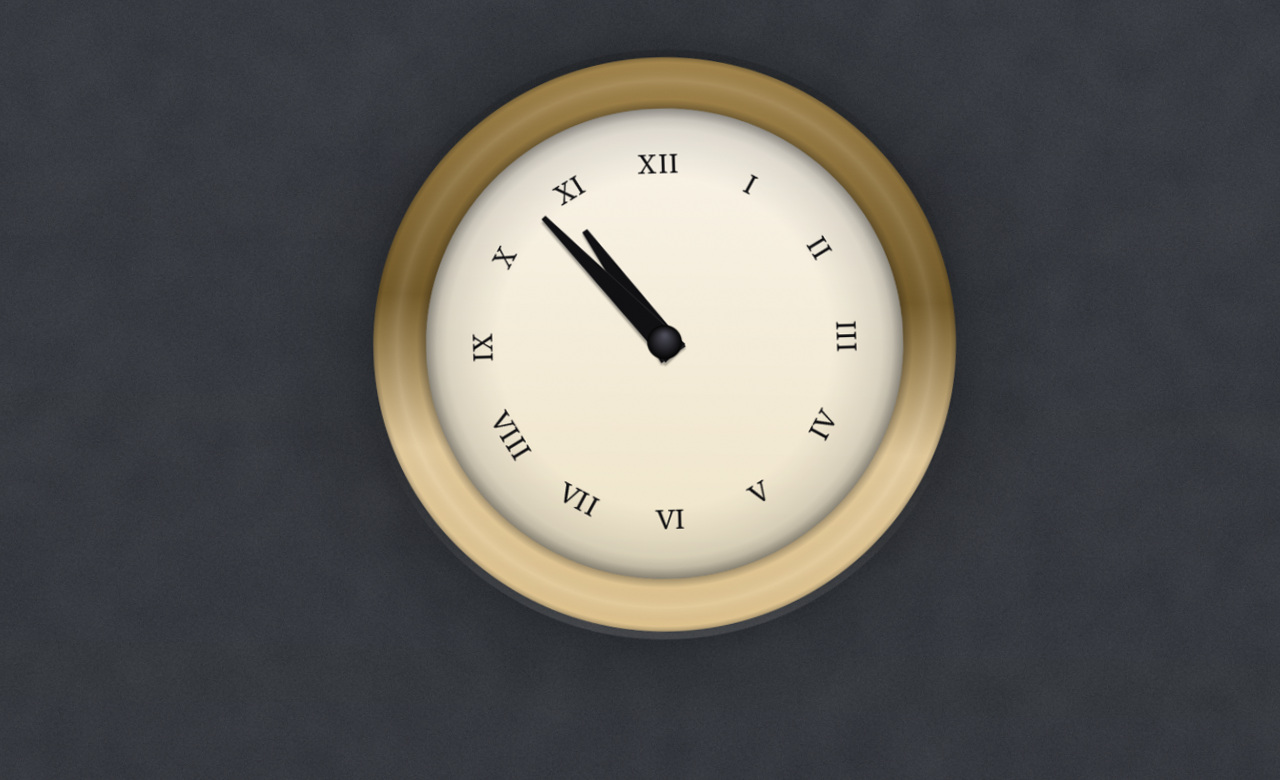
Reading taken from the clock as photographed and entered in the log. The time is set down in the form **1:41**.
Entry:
**10:53**
